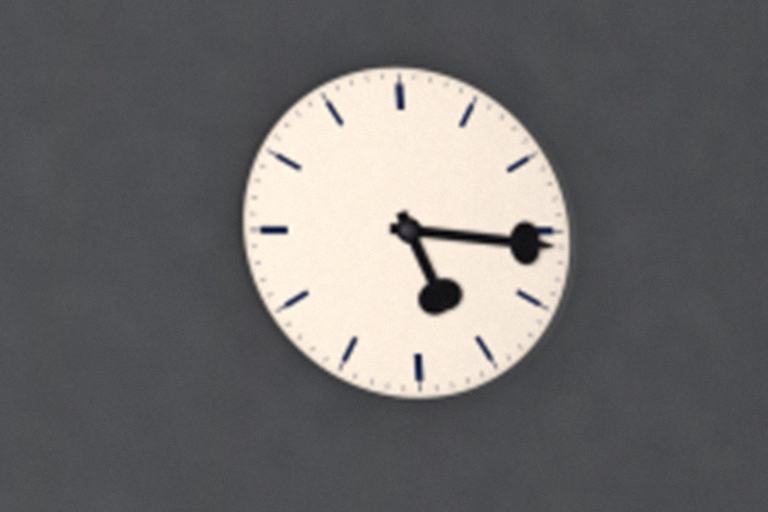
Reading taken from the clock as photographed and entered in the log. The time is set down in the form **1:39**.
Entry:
**5:16**
